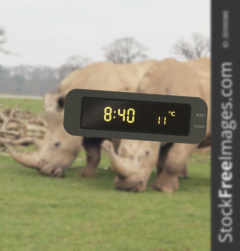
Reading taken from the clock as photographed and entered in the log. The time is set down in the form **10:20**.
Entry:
**8:40**
